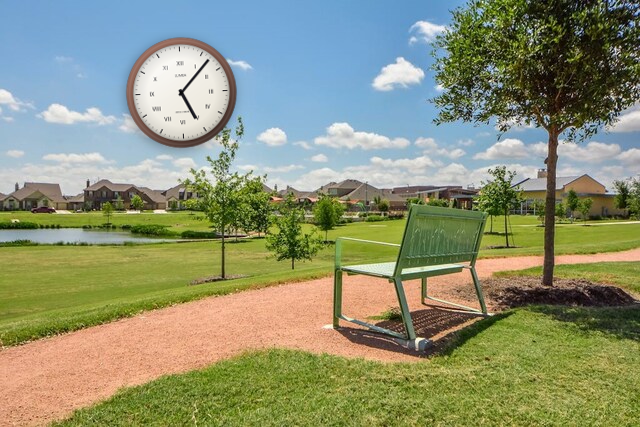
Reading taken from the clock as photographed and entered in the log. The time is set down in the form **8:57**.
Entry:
**5:07**
